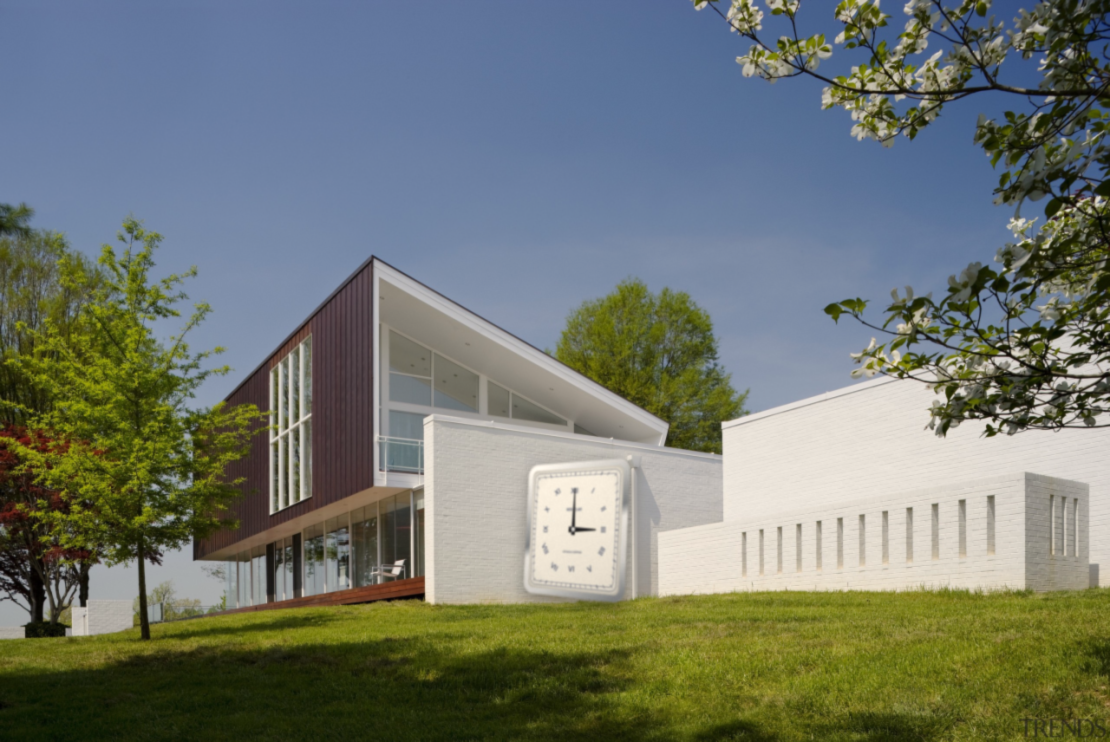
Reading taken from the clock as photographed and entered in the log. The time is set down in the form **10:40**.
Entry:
**3:00**
